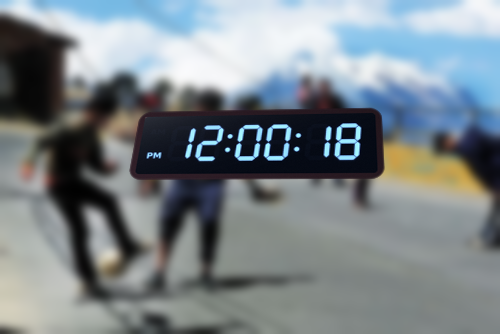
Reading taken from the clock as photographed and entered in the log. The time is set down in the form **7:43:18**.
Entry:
**12:00:18**
